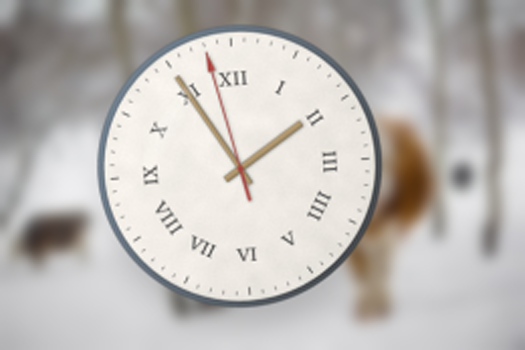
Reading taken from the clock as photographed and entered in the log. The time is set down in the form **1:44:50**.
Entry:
**1:54:58**
